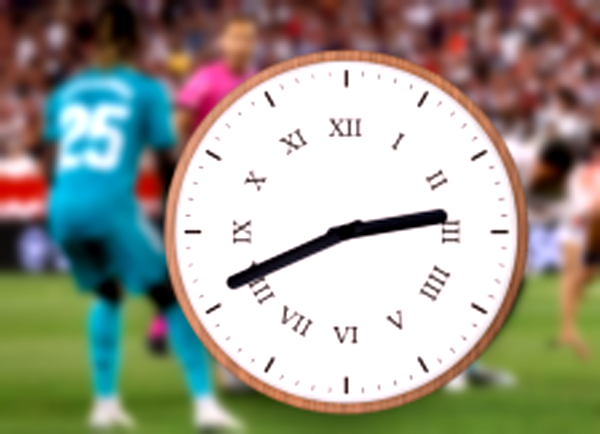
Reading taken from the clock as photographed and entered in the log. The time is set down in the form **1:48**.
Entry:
**2:41**
